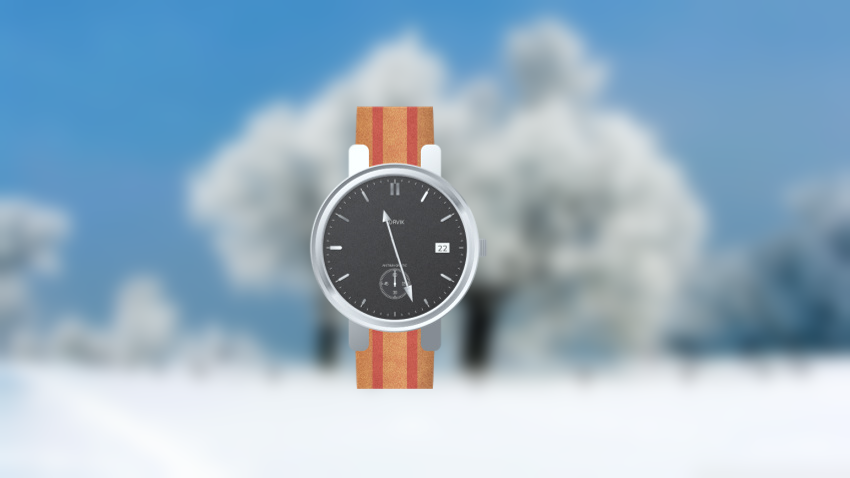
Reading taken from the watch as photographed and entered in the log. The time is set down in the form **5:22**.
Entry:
**11:27**
